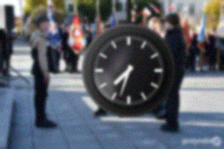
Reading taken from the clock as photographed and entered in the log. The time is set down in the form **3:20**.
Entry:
**7:33**
